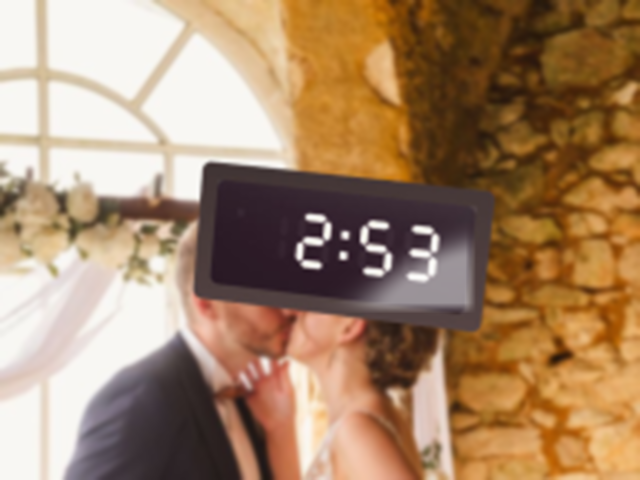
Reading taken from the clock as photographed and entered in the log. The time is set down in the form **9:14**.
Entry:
**2:53**
